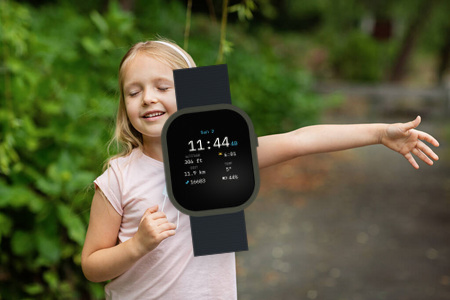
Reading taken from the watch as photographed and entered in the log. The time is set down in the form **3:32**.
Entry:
**11:44**
